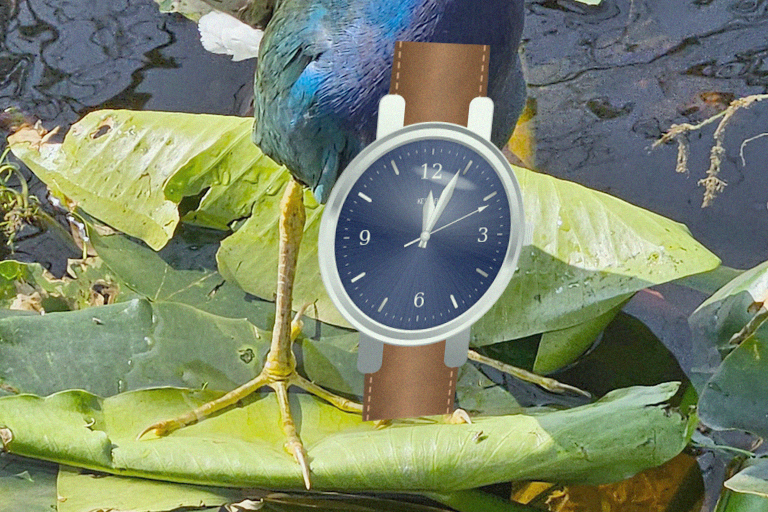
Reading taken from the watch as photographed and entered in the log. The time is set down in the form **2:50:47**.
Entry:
**12:04:11**
